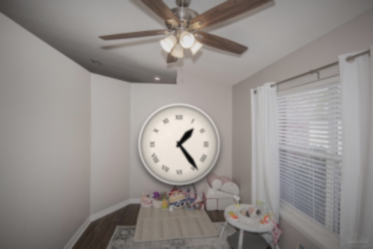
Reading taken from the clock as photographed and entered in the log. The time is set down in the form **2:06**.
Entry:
**1:24**
